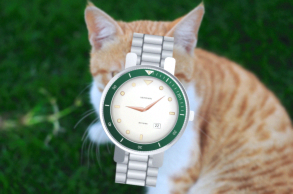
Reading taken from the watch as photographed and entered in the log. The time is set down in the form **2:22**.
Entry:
**9:08**
